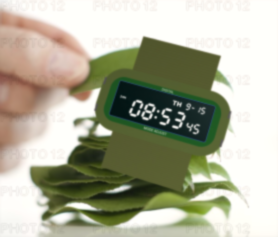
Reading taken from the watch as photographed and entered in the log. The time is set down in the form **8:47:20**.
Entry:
**8:53:45**
